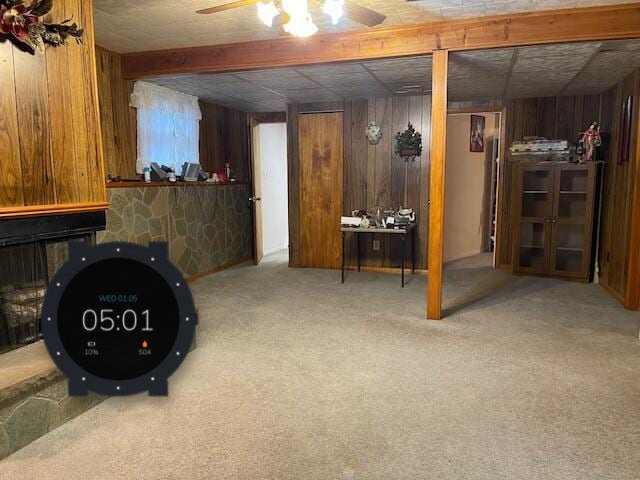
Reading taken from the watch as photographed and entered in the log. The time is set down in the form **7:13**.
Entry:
**5:01**
